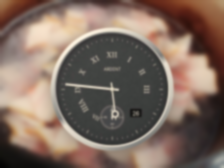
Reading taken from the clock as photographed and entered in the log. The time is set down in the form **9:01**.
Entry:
**5:46**
